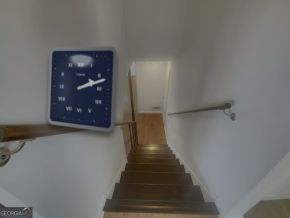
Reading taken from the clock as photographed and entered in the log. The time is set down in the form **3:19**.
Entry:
**2:12**
